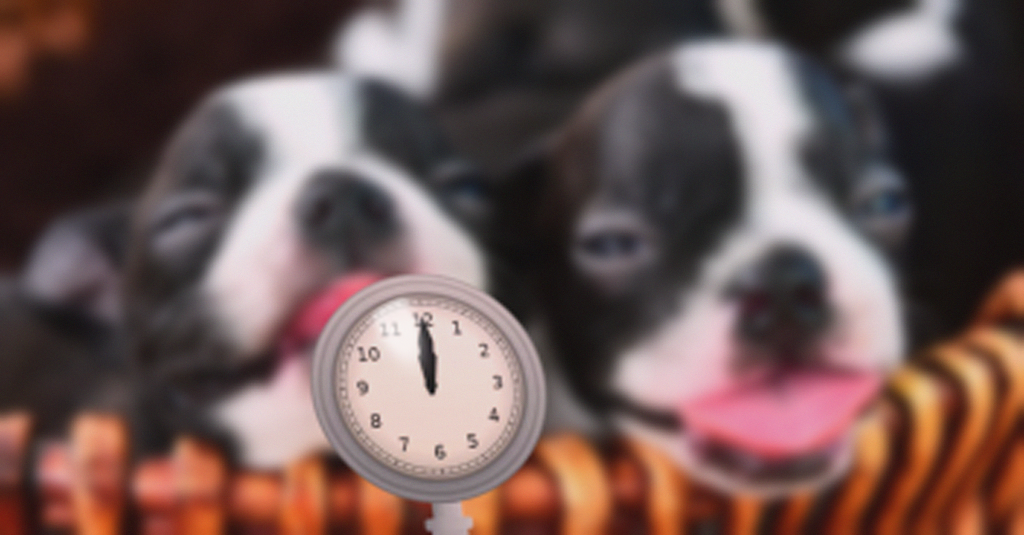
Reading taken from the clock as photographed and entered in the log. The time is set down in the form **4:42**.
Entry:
**12:00**
